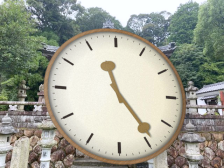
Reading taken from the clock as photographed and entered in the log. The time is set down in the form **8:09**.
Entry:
**11:24**
